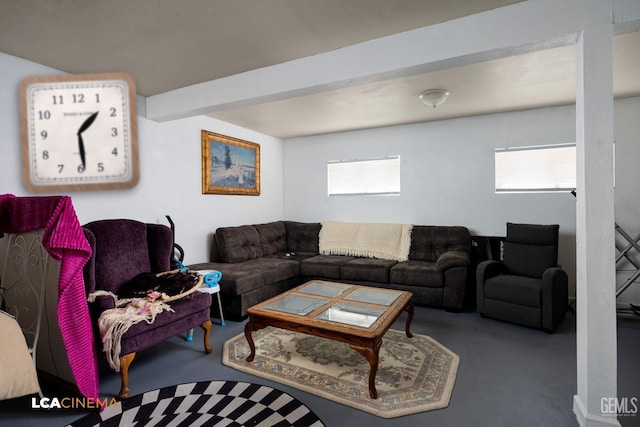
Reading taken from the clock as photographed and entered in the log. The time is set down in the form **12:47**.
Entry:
**1:29**
